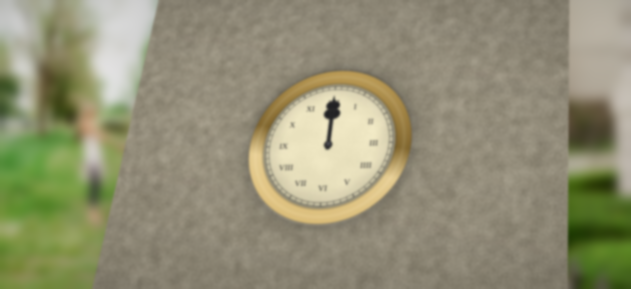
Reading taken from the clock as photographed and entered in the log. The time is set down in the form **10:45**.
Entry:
**12:00**
